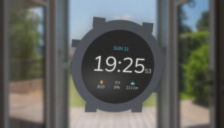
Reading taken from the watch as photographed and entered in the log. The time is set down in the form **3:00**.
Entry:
**19:25**
